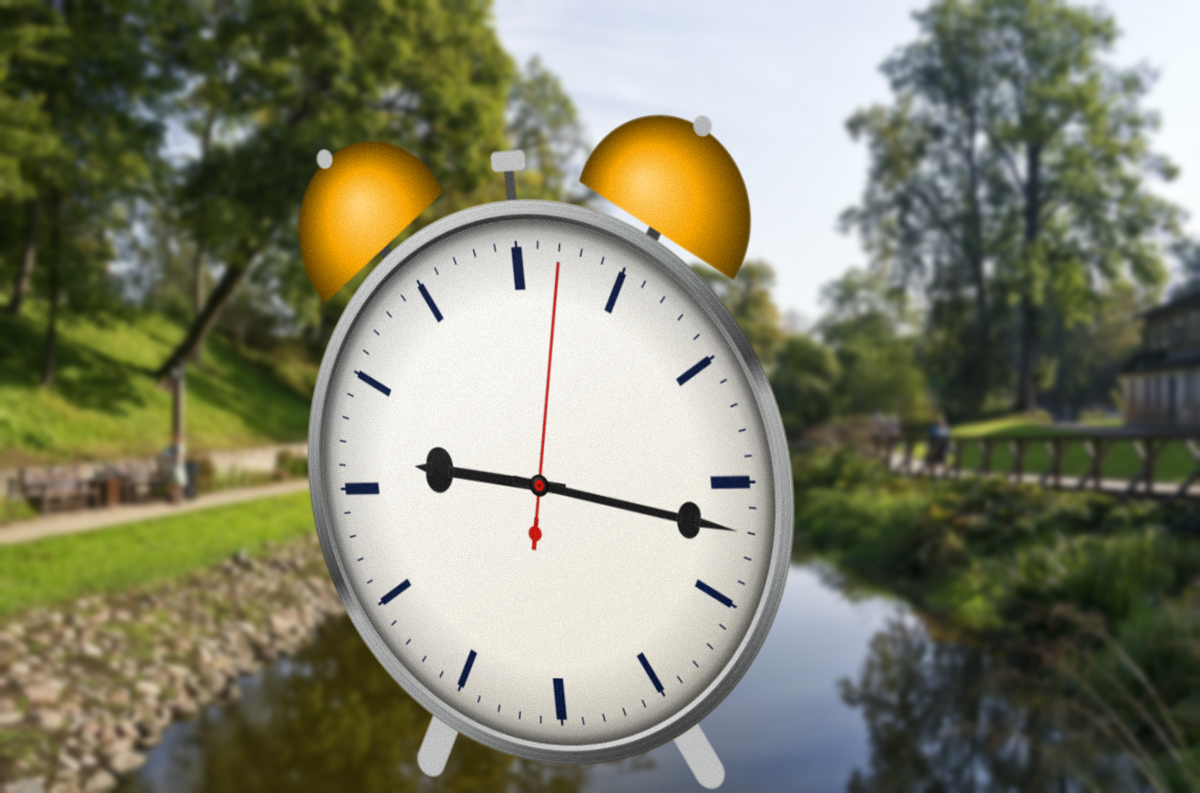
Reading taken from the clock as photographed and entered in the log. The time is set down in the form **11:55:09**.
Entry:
**9:17:02**
